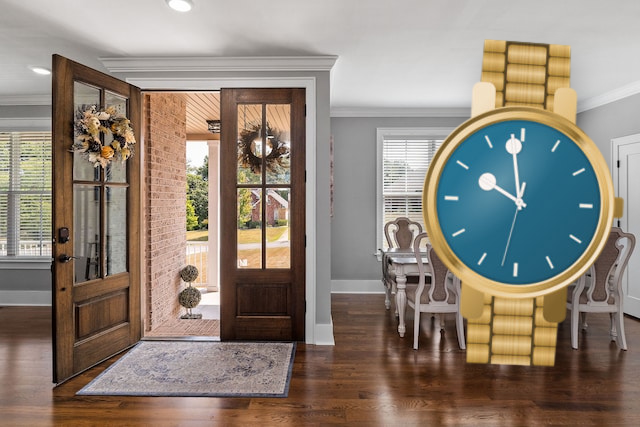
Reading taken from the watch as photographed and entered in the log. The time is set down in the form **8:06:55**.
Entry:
**9:58:32**
